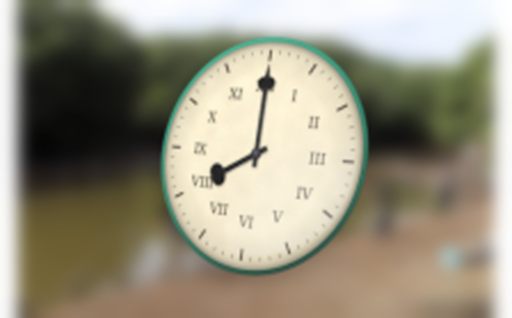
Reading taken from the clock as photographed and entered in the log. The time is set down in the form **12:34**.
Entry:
**8:00**
